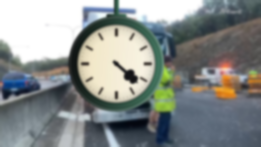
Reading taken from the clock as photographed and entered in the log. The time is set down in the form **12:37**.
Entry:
**4:22**
